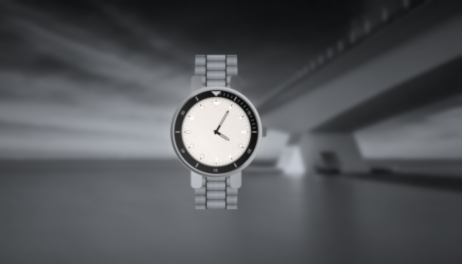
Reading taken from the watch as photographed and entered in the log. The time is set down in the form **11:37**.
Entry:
**4:05**
